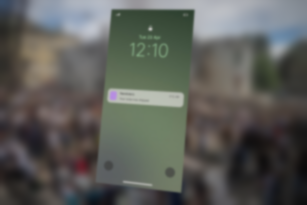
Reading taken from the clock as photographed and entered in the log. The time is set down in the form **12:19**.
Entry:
**12:10**
